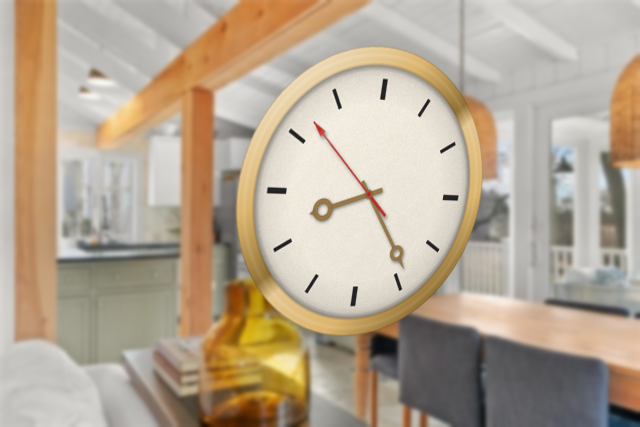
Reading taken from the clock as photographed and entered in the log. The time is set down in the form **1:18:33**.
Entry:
**8:23:52**
